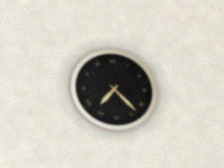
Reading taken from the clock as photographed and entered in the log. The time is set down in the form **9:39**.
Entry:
**7:23**
